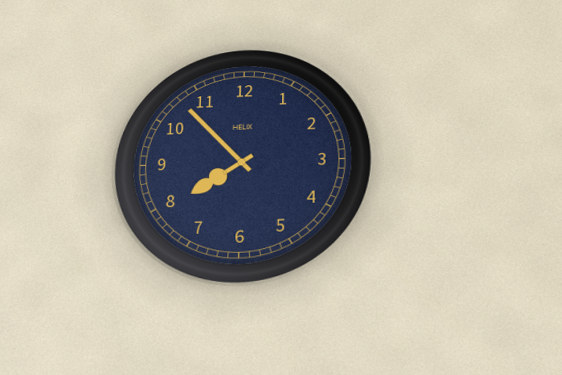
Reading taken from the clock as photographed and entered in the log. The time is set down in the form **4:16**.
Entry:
**7:53**
